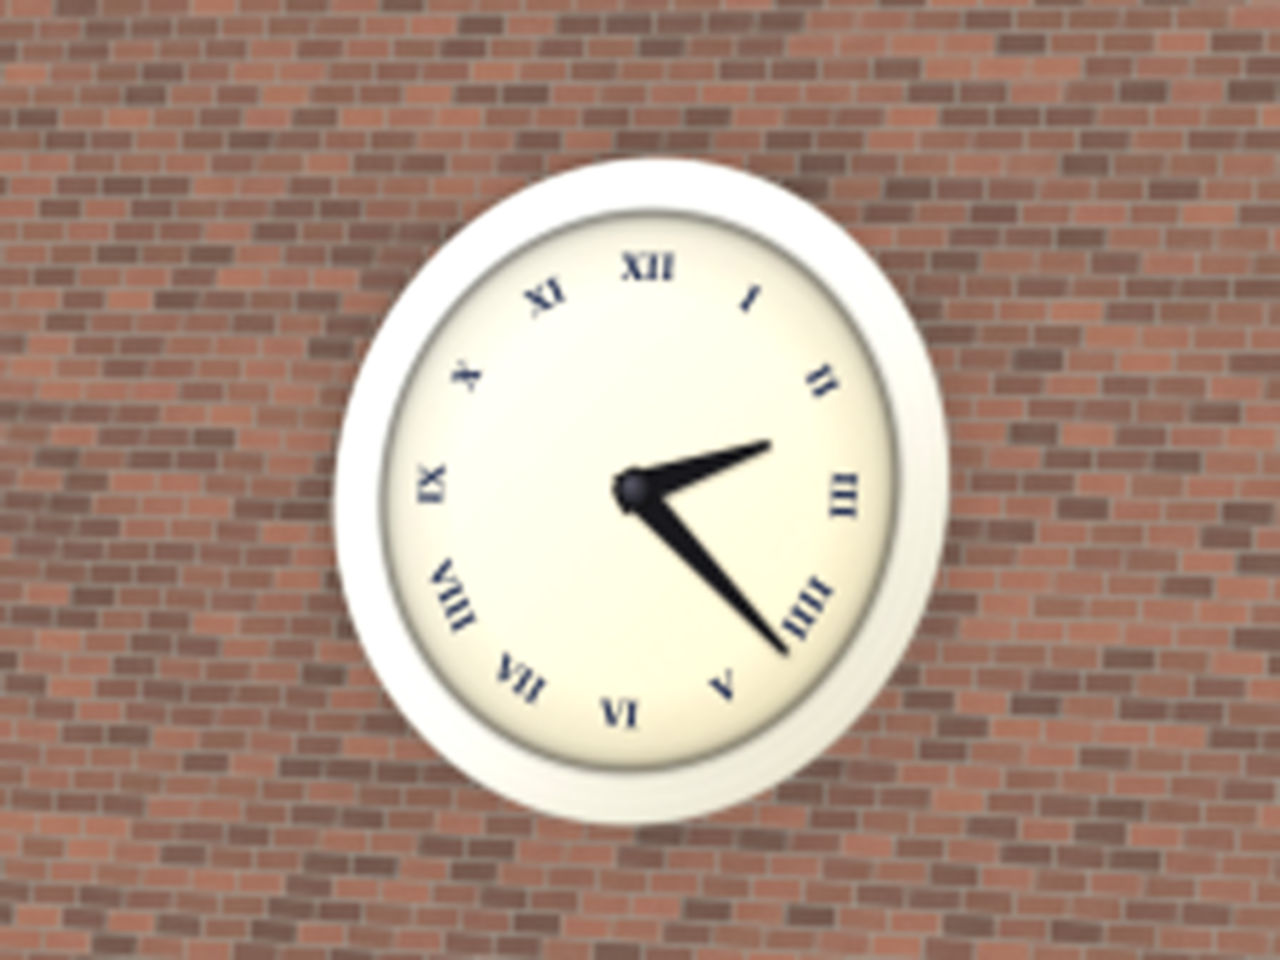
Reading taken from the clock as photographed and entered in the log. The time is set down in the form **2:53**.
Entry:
**2:22**
